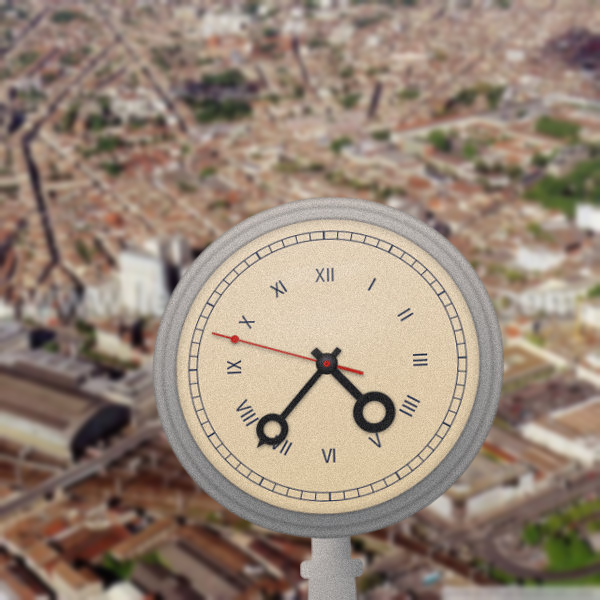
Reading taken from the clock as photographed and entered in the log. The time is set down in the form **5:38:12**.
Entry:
**4:36:48**
